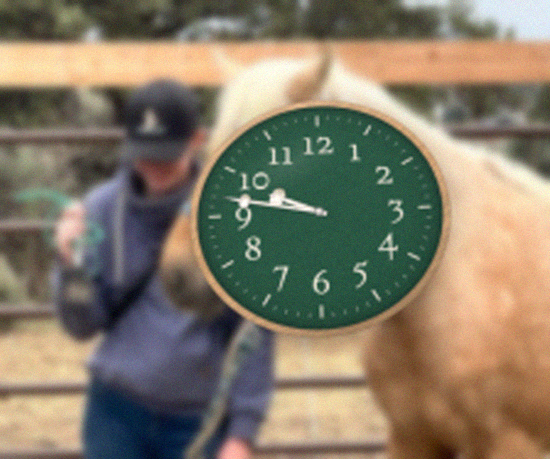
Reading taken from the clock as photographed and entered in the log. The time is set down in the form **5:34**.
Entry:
**9:47**
